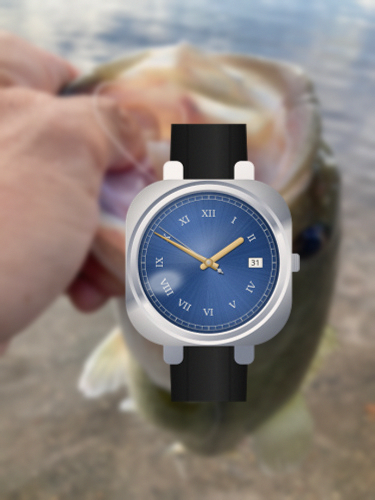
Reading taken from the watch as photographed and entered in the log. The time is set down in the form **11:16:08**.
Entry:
**1:49:51**
